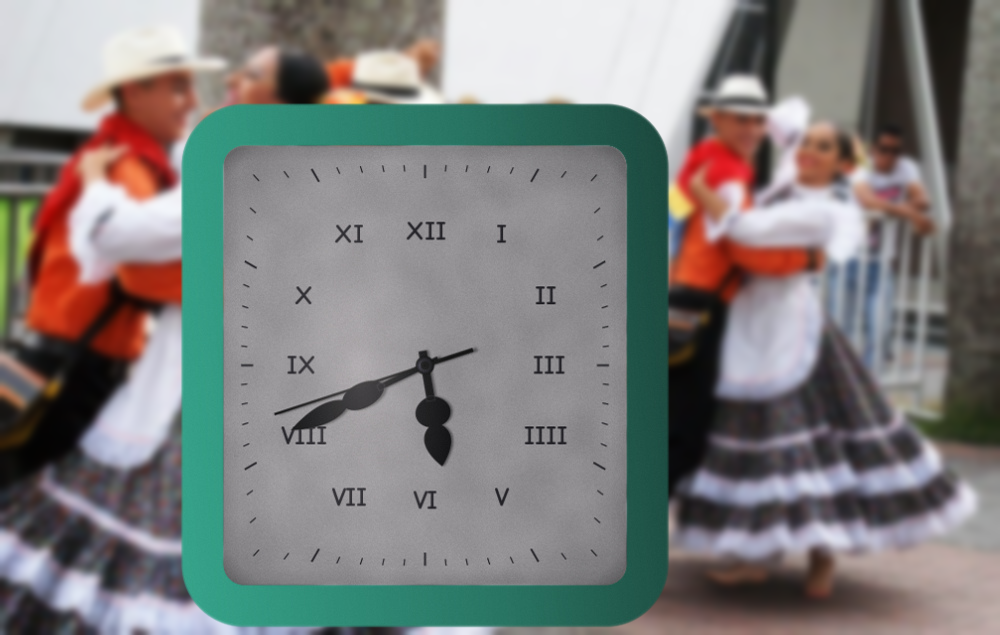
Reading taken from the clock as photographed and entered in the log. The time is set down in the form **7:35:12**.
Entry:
**5:40:42**
